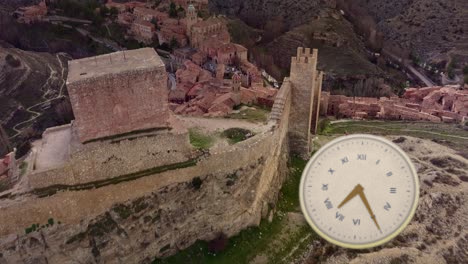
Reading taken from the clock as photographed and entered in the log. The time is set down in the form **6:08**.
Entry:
**7:25**
